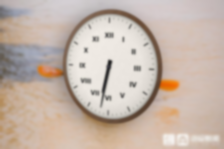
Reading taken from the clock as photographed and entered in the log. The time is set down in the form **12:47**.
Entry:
**6:32**
